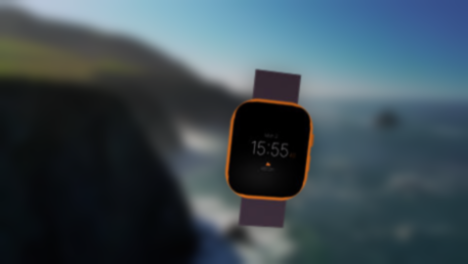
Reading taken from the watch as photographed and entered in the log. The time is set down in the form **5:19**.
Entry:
**15:55**
